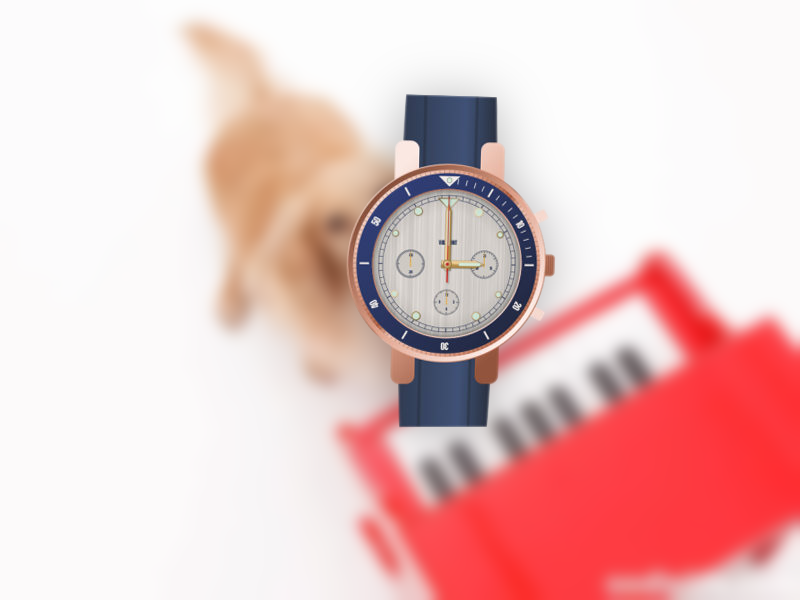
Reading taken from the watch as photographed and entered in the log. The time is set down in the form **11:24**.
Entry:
**3:00**
